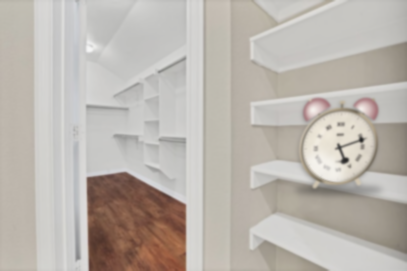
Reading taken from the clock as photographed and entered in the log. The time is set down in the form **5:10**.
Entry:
**5:12**
